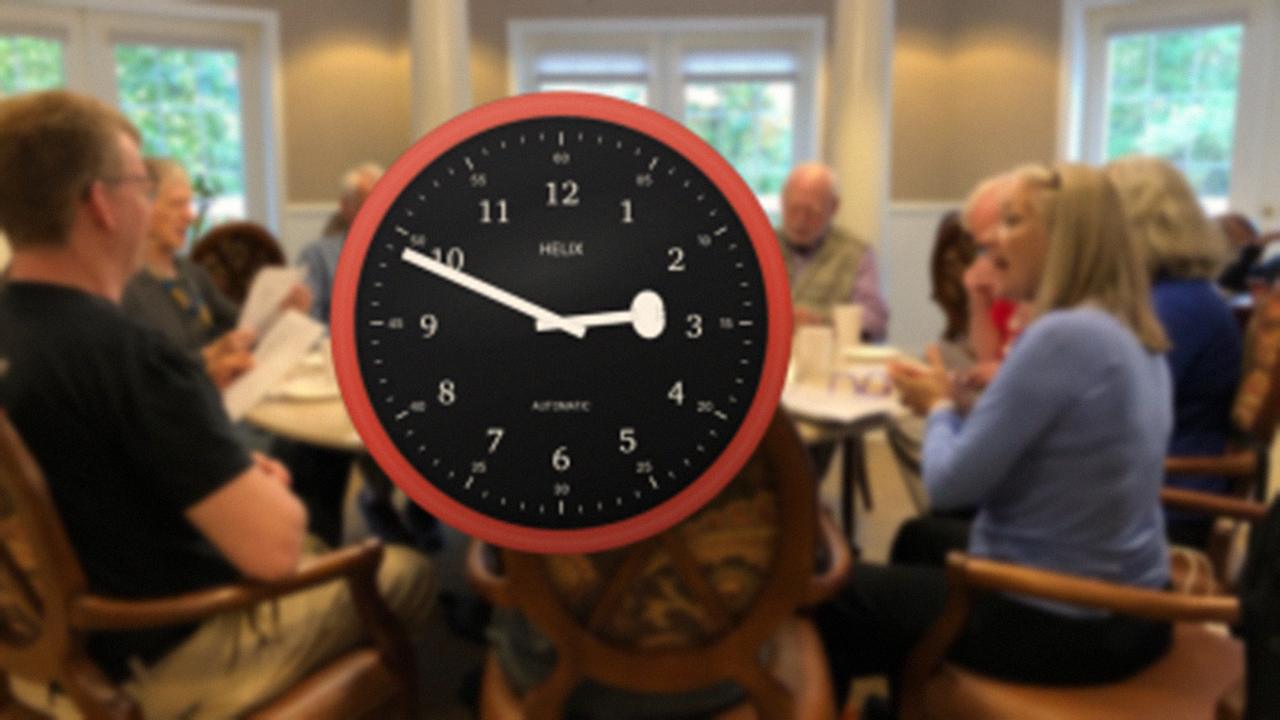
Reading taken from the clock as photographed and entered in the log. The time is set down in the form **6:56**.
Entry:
**2:49**
